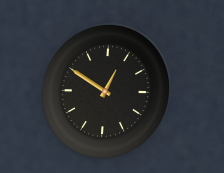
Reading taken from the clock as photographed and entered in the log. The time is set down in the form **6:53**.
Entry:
**12:50**
